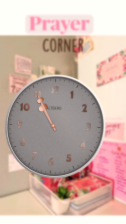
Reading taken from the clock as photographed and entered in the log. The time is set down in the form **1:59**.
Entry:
**10:55**
